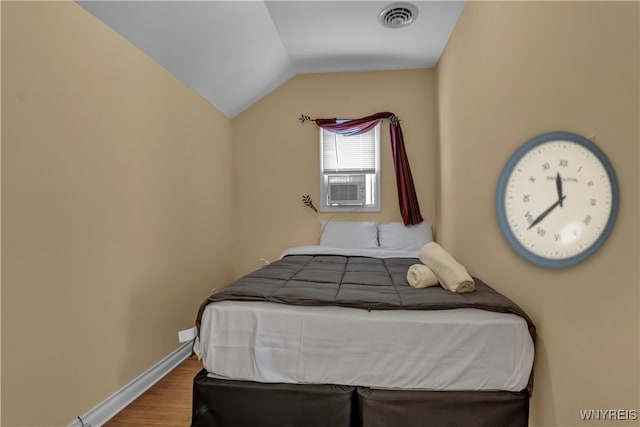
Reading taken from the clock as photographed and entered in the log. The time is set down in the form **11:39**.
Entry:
**11:38**
